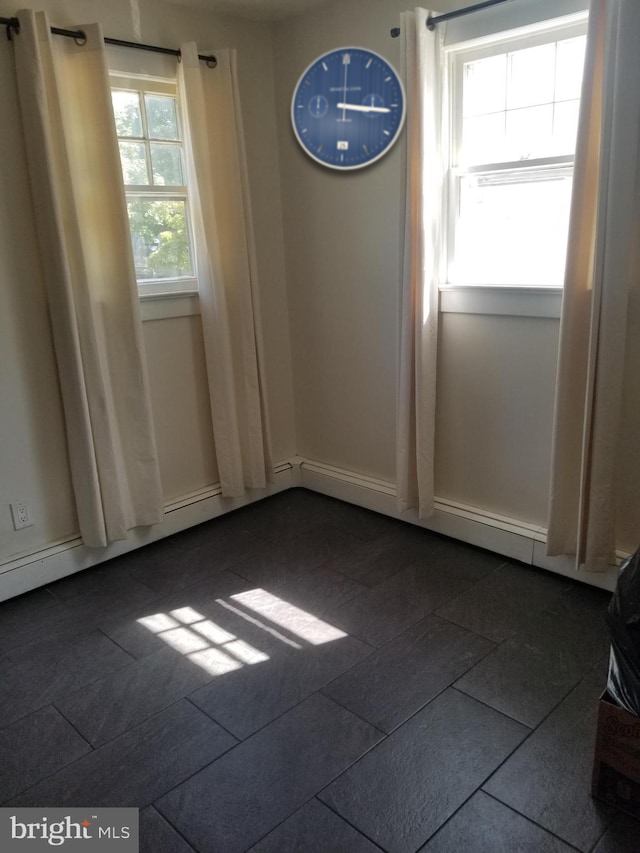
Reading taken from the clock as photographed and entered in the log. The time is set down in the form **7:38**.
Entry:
**3:16**
